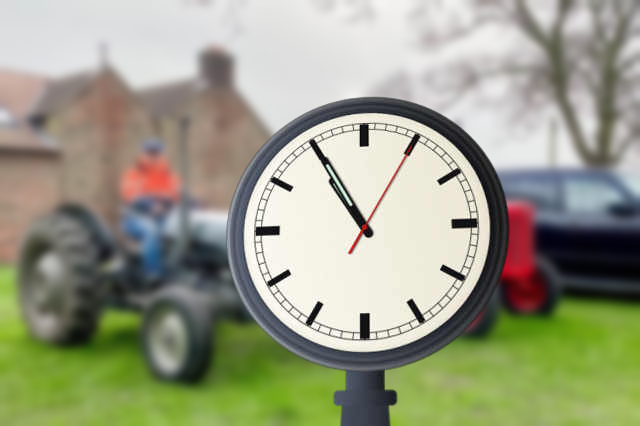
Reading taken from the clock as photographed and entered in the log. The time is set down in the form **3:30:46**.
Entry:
**10:55:05**
